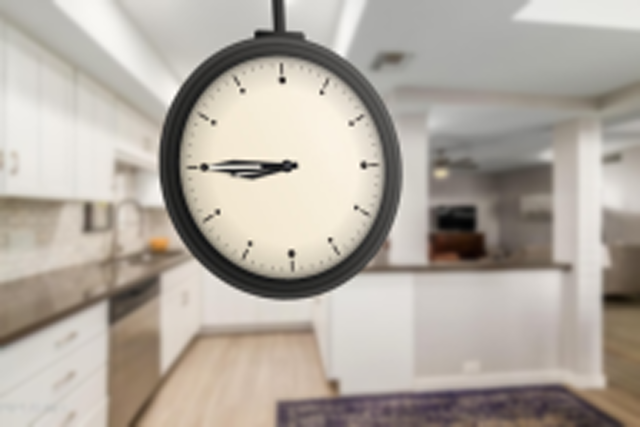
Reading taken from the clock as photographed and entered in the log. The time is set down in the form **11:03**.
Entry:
**8:45**
